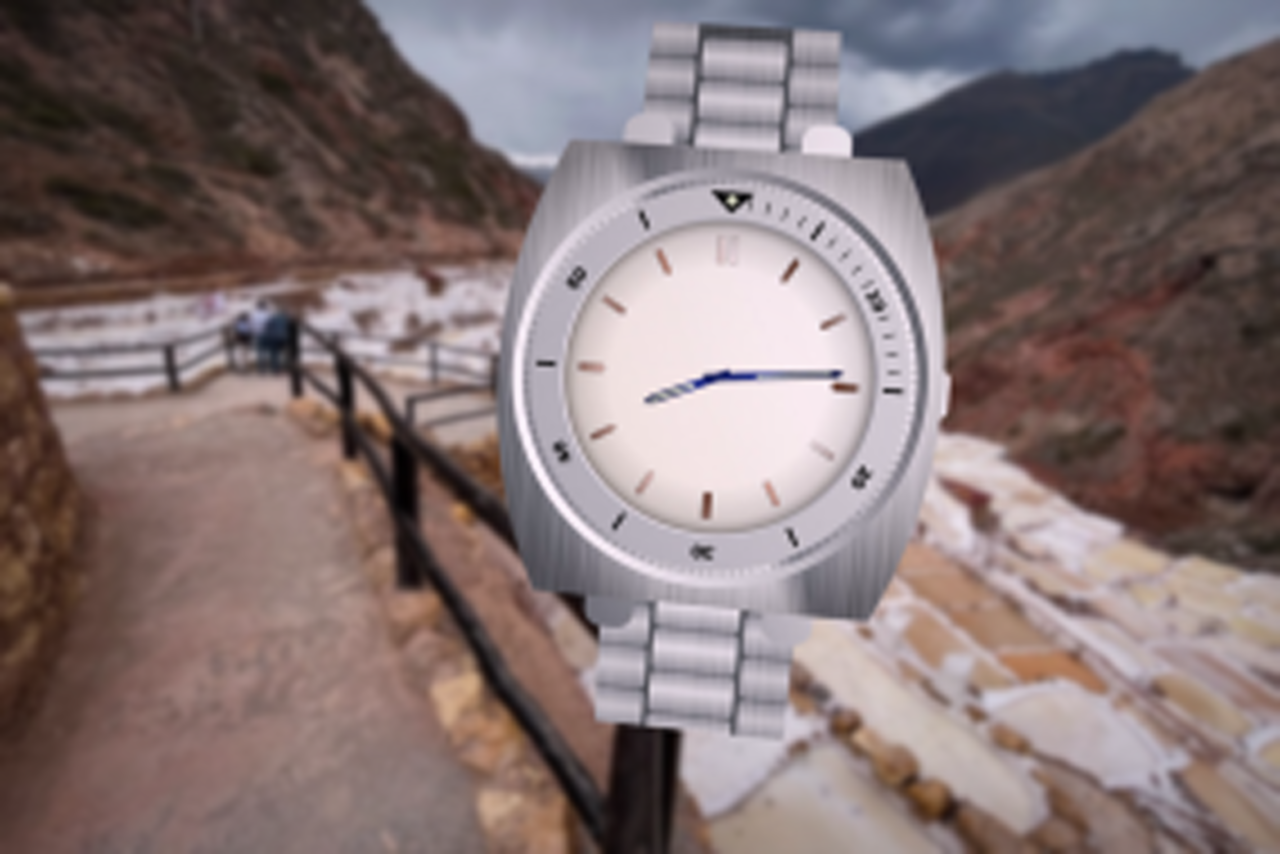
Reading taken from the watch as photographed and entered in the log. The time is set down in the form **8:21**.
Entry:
**8:14**
